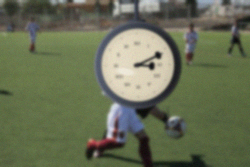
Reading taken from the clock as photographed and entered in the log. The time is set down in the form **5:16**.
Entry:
**3:11**
